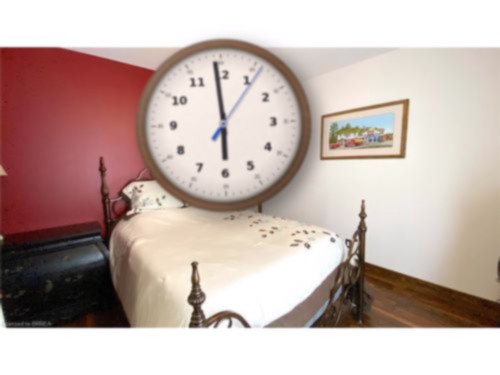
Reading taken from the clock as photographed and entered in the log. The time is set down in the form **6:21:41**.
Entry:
**5:59:06**
